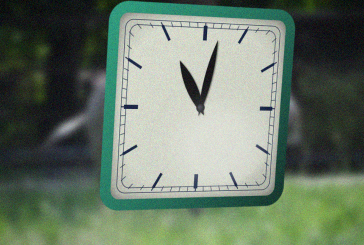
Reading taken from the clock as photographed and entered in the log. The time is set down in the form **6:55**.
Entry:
**11:02**
